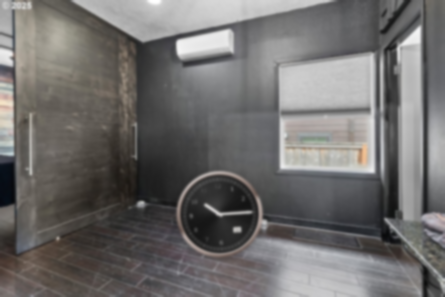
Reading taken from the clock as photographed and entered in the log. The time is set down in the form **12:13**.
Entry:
**10:15**
